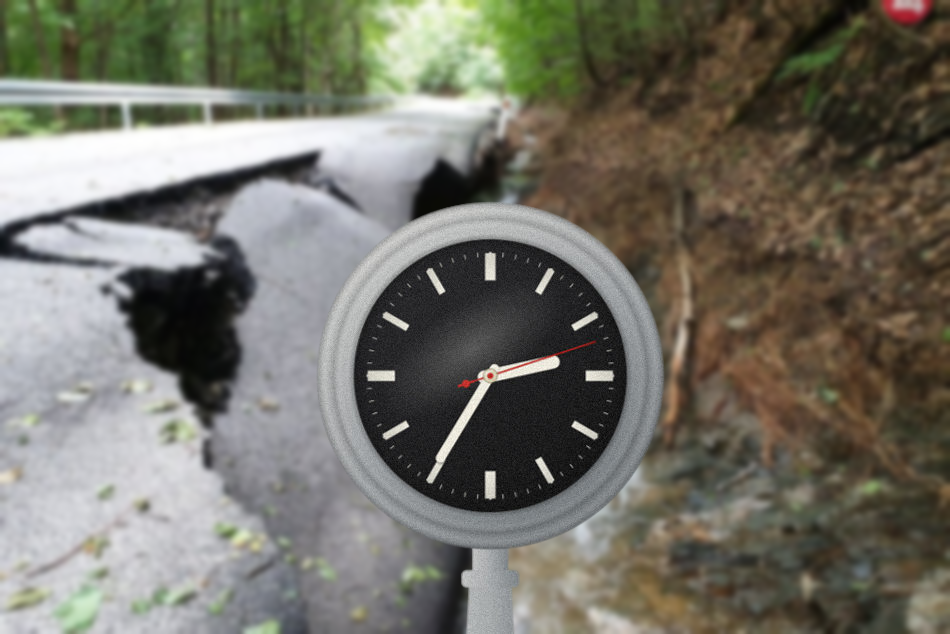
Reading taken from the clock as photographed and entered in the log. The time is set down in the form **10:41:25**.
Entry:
**2:35:12**
